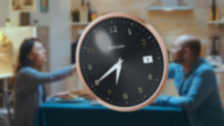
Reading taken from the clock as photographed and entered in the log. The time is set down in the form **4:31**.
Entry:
**6:40**
